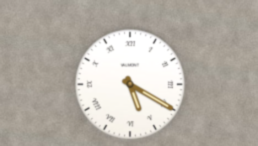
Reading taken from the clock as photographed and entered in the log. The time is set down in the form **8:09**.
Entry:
**5:20**
